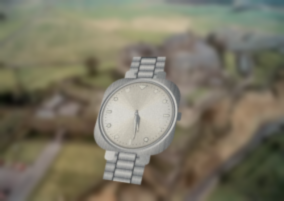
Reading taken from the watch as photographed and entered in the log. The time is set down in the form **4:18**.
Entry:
**5:29**
